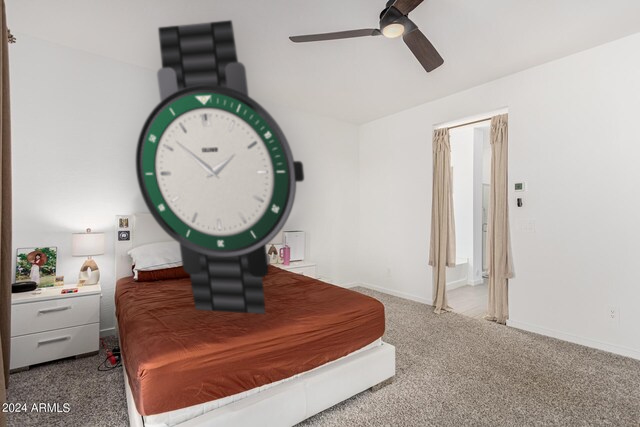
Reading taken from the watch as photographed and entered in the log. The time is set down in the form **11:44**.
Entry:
**1:52**
